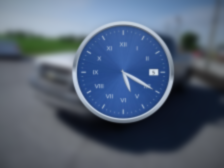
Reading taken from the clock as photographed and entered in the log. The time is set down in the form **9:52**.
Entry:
**5:20**
